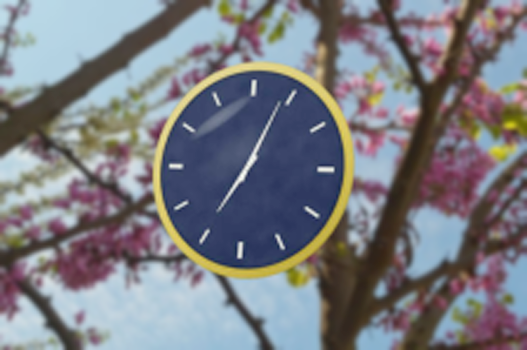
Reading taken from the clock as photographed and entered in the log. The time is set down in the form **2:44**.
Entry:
**7:04**
